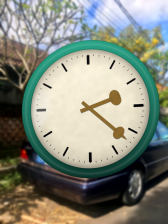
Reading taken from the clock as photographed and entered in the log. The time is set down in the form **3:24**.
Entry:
**2:22**
